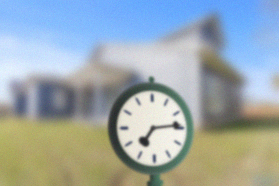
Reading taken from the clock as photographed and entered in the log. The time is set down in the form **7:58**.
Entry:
**7:14**
